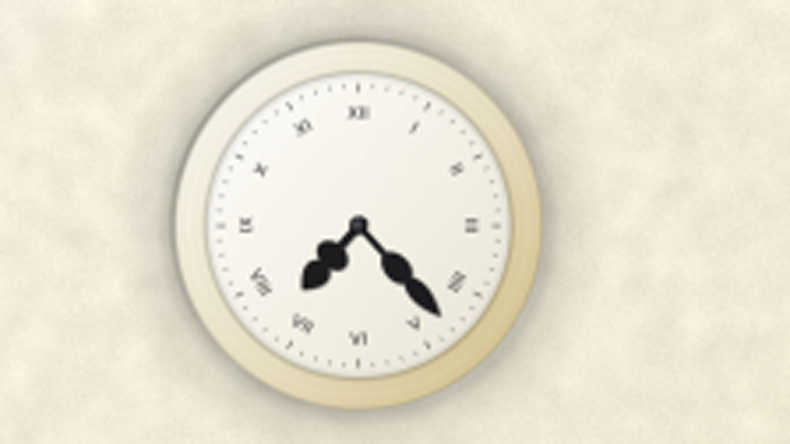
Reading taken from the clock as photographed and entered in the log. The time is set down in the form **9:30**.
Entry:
**7:23**
